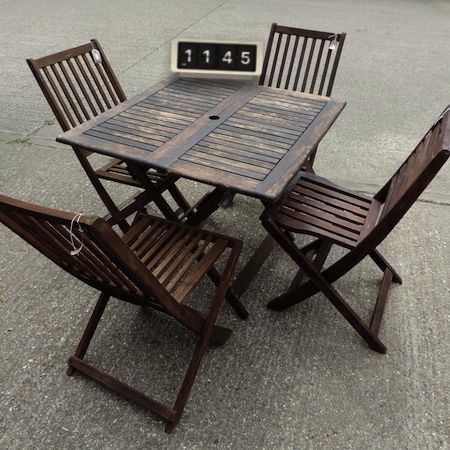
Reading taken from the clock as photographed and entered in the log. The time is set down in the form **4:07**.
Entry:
**11:45**
